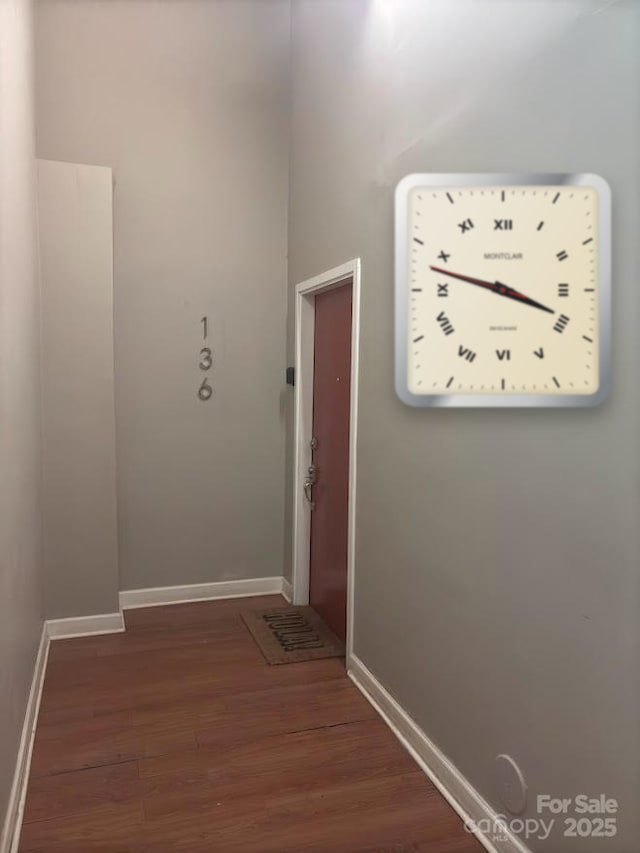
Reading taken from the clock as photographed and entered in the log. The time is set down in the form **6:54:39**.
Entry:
**3:47:48**
